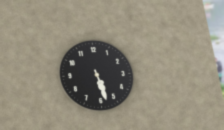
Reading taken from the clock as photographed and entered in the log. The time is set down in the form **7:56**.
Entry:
**5:28**
